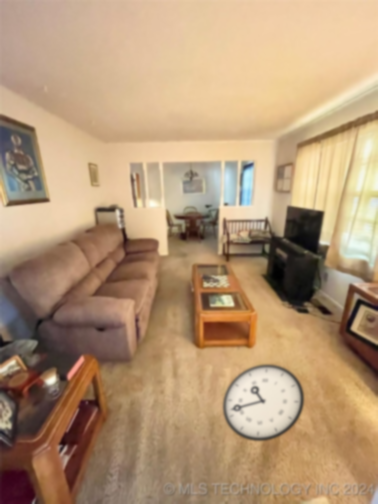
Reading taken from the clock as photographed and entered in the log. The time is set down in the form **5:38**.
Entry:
**10:42**
